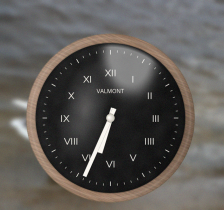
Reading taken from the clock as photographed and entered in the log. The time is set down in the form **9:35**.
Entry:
**6:34**
